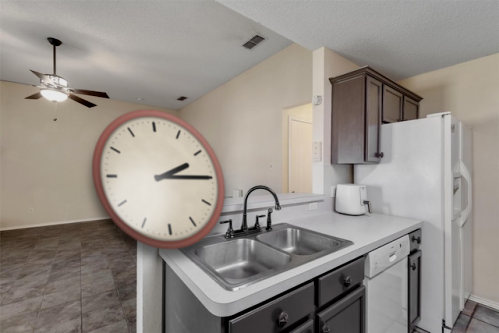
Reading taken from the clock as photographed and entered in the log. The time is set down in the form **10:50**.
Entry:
**2:15**
